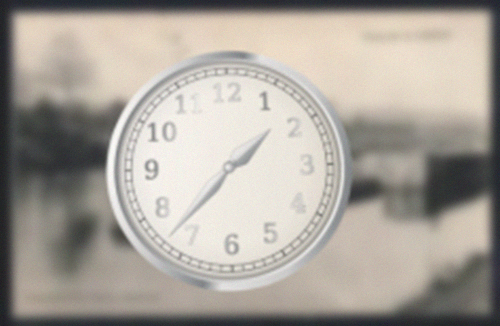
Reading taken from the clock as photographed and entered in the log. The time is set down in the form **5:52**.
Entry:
**1:37**
